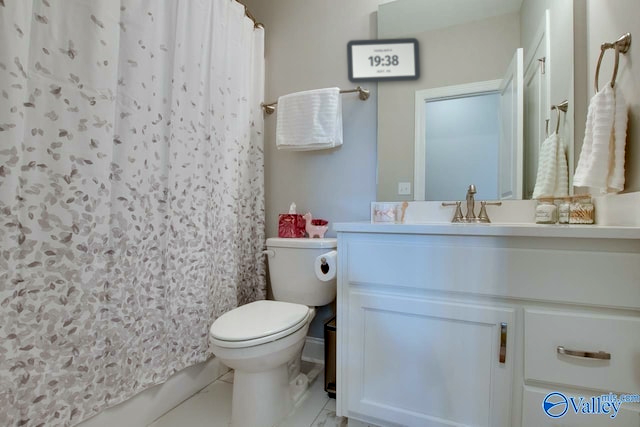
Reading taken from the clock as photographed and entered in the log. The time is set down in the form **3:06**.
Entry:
**19:38**
